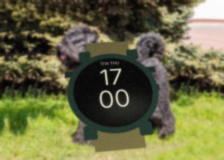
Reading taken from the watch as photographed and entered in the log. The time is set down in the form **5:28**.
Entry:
**17:00**
